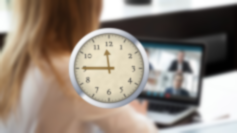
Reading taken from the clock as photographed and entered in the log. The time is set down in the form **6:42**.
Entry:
**11:45**
